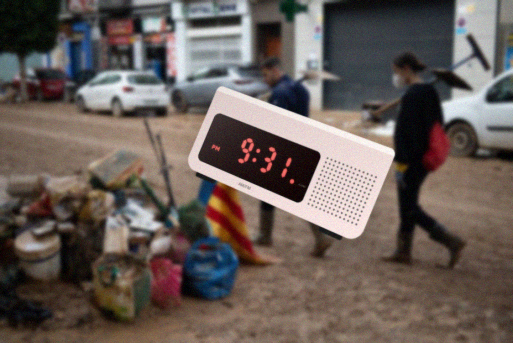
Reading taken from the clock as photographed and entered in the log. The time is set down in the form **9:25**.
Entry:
**9:31**
